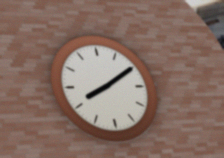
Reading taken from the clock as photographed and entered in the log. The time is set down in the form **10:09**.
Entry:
**8:10**
